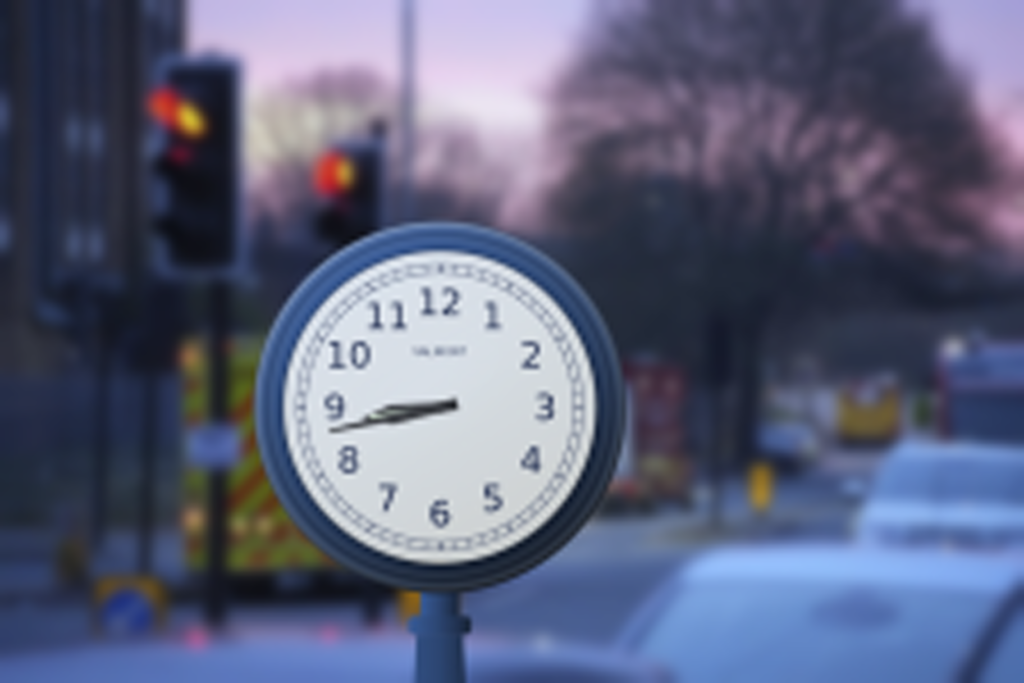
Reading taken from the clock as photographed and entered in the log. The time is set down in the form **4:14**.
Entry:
**8:43**
